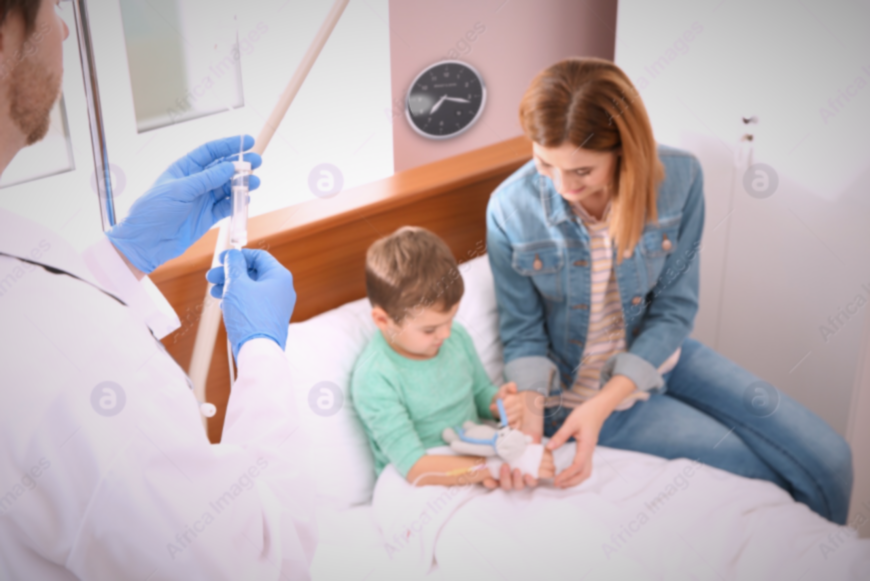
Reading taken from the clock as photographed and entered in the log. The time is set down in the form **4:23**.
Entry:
**7:17**
